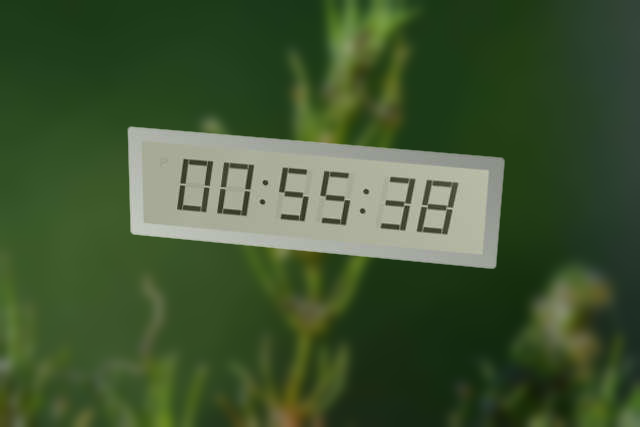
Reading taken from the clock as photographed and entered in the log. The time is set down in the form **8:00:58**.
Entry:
**0:55:38**
